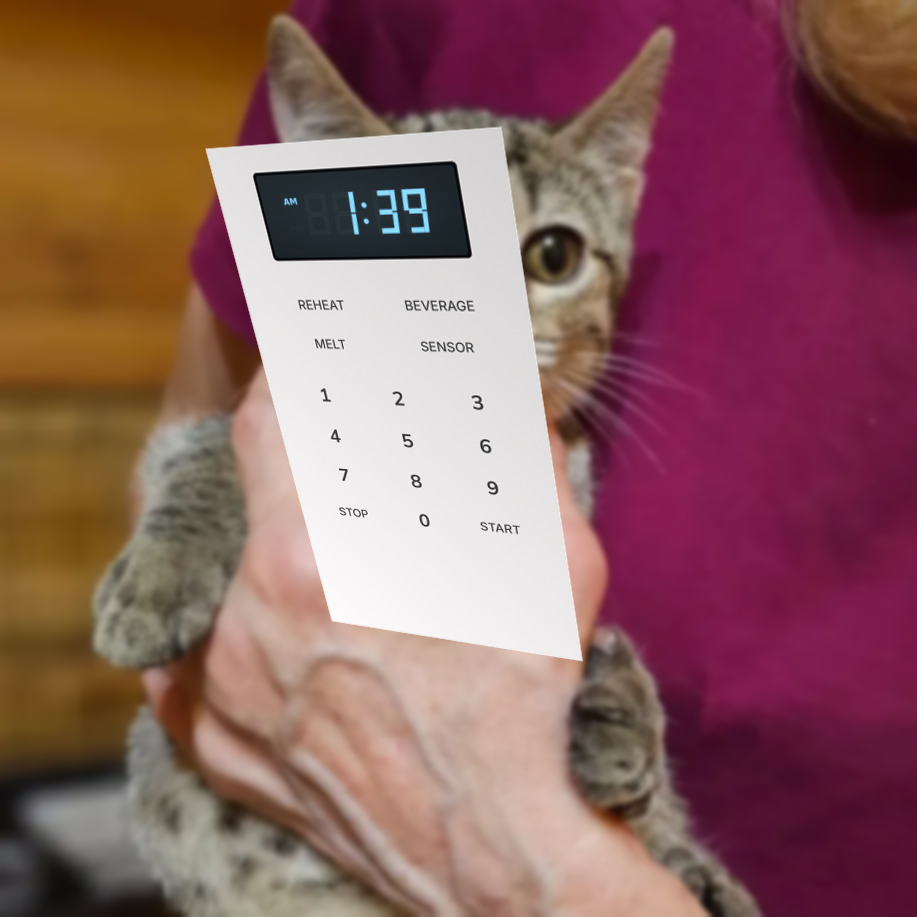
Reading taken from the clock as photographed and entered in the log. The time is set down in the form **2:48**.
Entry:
**1:39**
